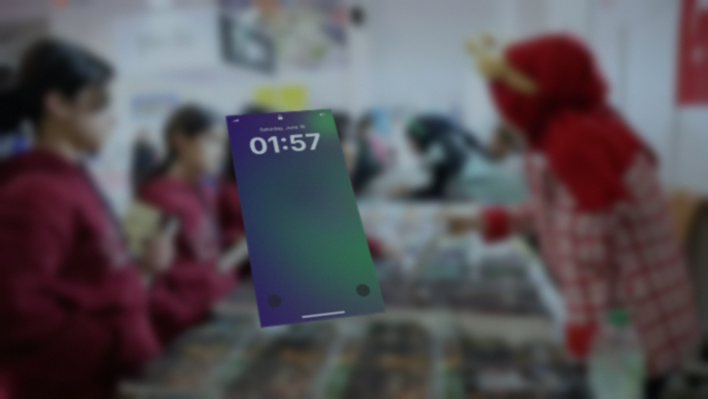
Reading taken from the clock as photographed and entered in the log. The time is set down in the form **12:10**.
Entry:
**1:57**
